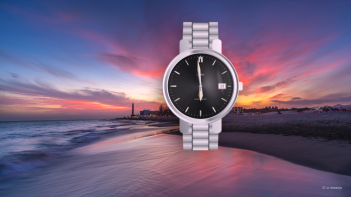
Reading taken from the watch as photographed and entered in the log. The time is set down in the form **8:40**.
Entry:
**5:59**
